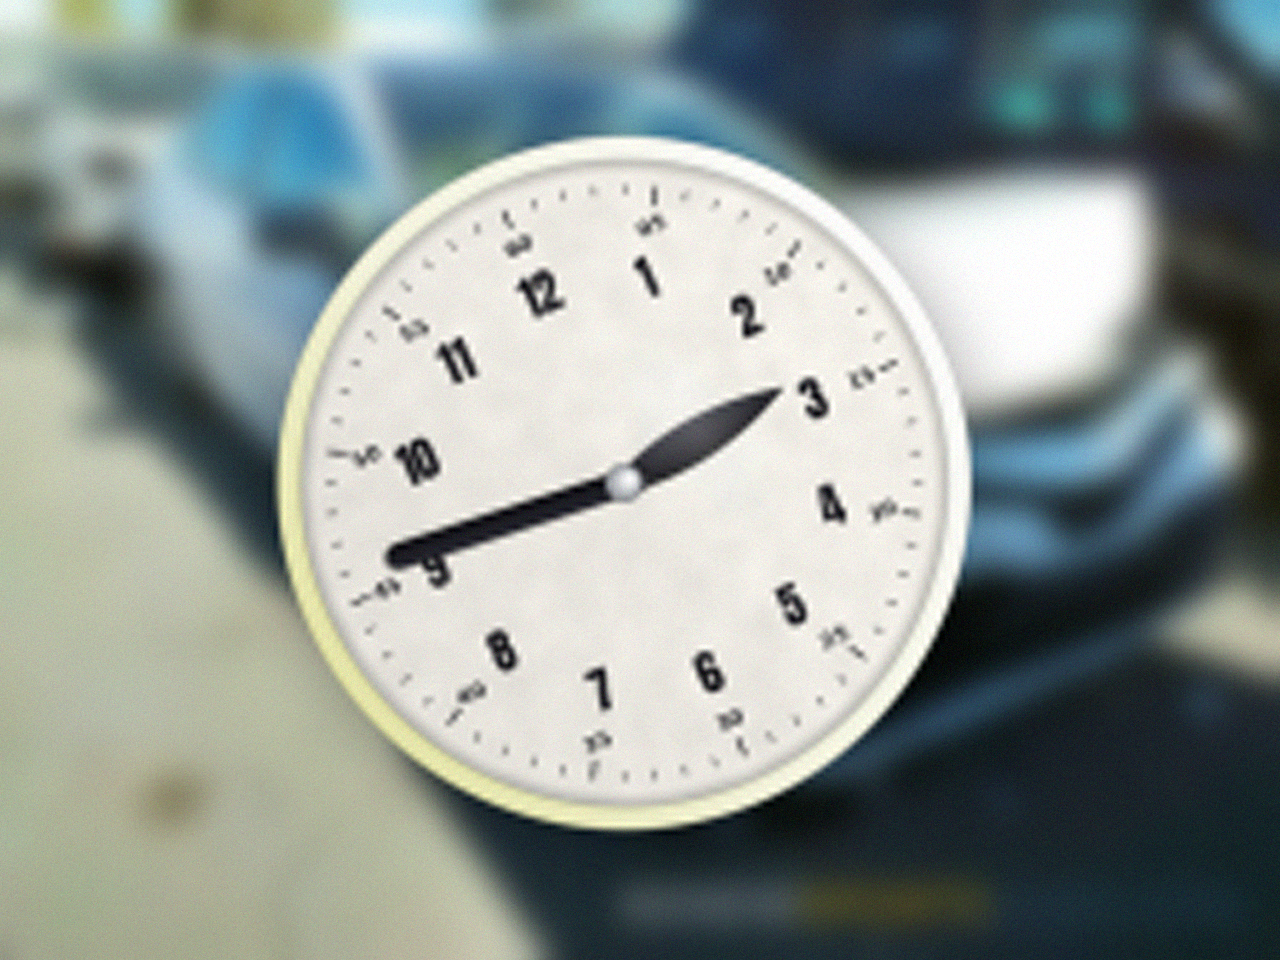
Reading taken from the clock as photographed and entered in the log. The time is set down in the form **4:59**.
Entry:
**2:46**
